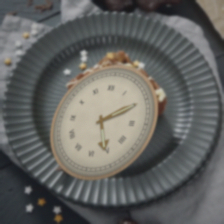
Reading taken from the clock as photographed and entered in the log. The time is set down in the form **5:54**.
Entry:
**5:10**
